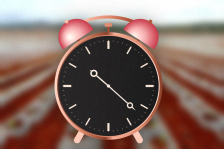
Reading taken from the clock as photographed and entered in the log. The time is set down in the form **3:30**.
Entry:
**10:22**
